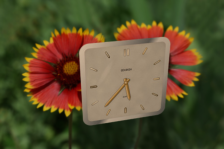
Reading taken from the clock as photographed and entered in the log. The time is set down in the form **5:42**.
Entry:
**5:37**
